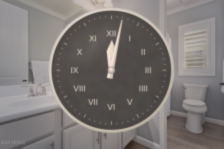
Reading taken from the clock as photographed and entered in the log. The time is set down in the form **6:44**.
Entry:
**12:02**
